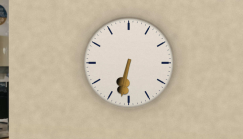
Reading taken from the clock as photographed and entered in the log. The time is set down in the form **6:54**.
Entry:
**6:32**
